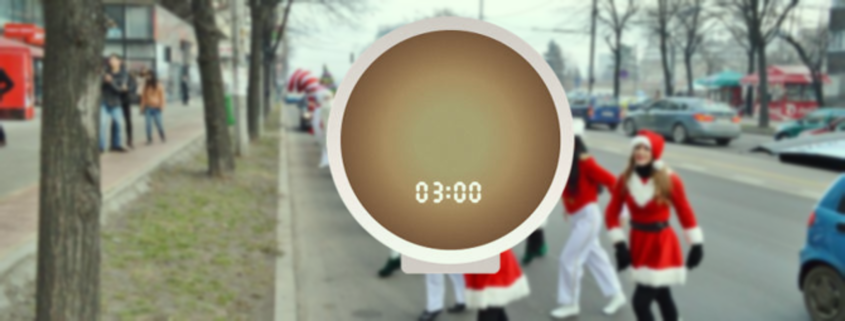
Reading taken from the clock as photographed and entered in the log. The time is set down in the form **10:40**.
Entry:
**3:00**
